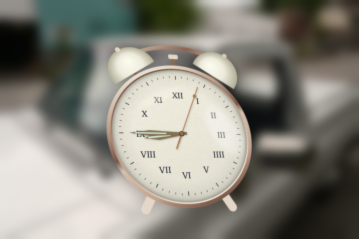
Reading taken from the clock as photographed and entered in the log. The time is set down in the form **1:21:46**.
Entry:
**8:45:04**
